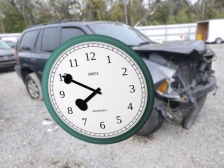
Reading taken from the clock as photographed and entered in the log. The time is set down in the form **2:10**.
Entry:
**7:50**
